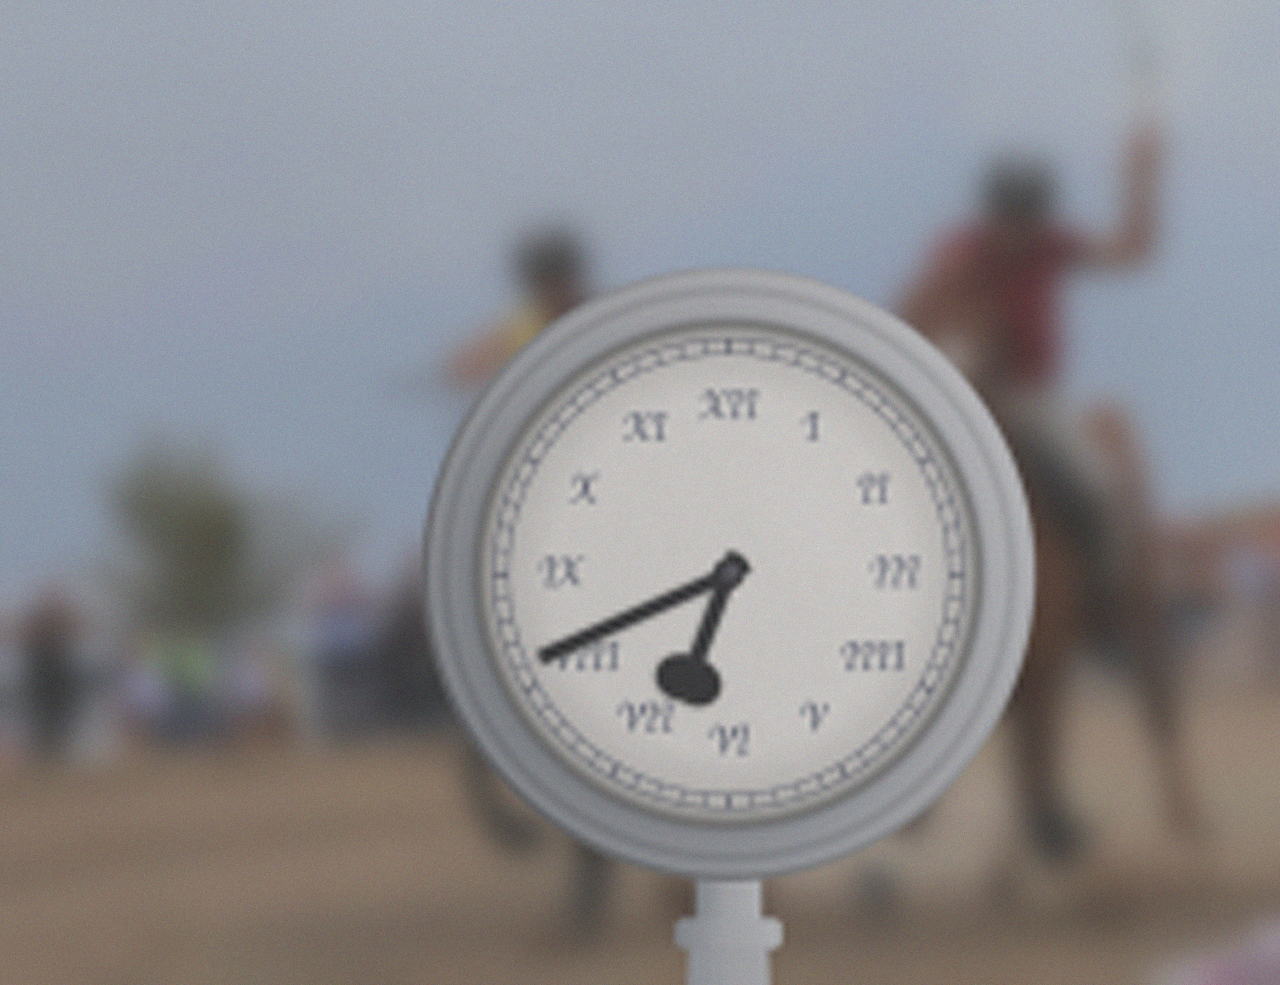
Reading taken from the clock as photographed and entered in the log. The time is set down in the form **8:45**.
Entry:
**6:41**
